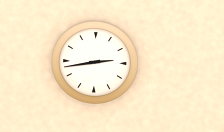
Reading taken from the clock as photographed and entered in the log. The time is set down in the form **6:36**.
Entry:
**2:43**
